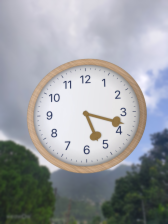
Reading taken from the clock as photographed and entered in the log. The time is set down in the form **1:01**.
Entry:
**5:18**
